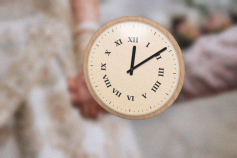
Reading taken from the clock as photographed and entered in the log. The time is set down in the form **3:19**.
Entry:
**12:09**
